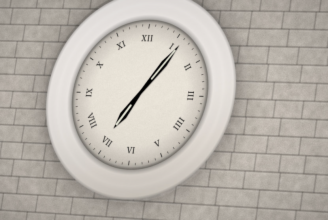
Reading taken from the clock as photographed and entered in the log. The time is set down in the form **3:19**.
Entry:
**7:06**
